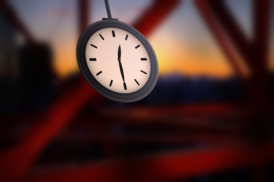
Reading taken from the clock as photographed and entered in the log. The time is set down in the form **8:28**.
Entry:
**12:30**
